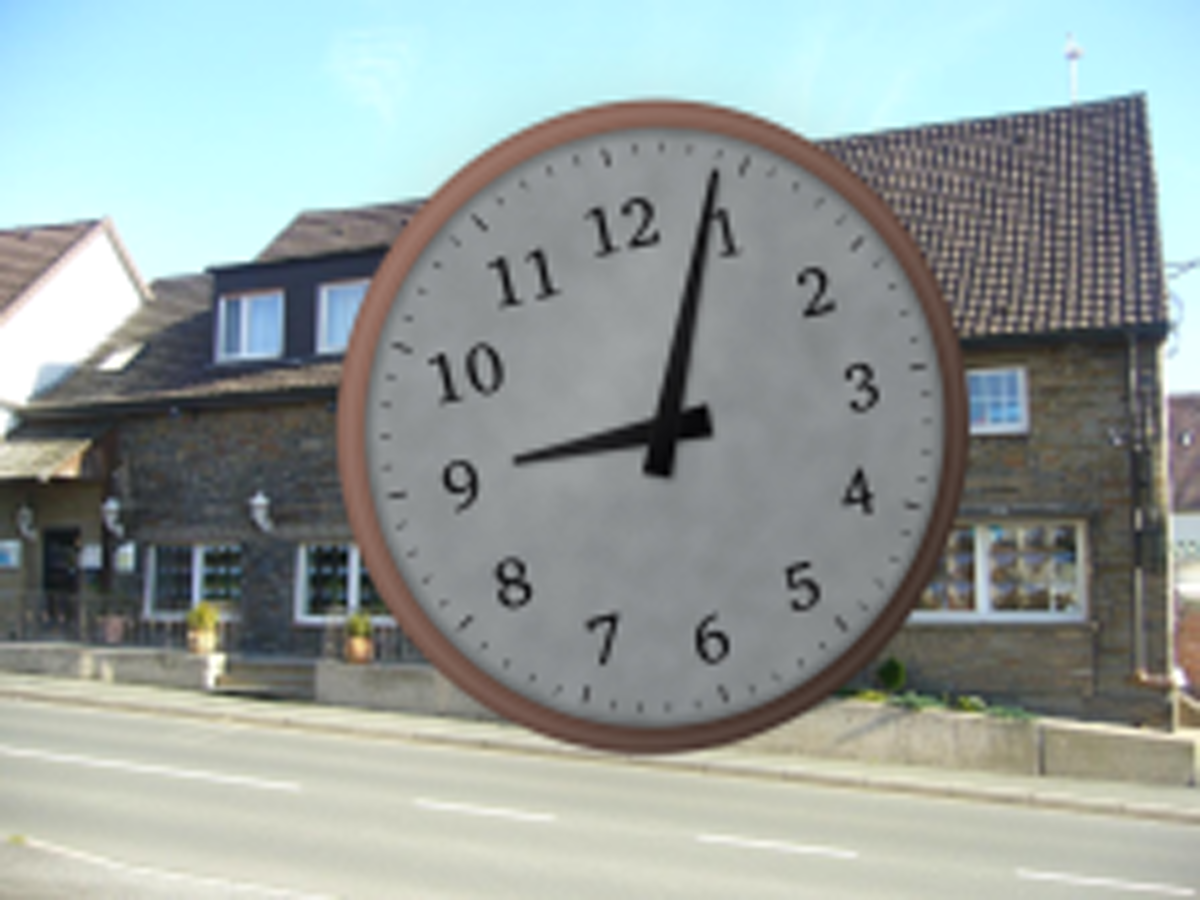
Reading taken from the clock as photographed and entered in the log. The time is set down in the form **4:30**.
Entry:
**9:04**
